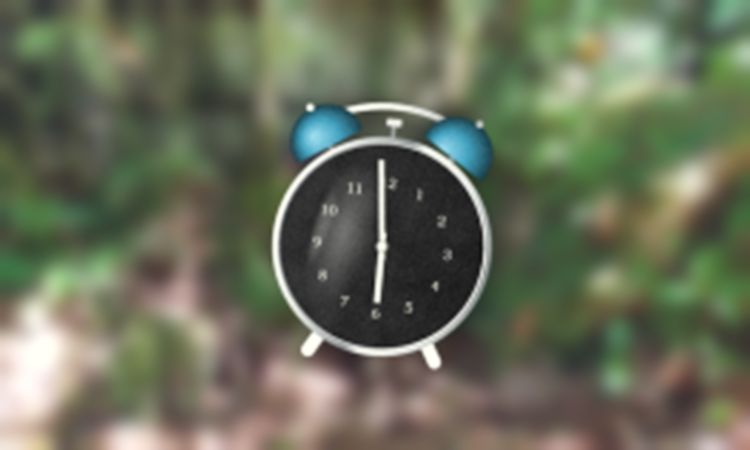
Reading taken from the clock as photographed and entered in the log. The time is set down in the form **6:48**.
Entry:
**5:59**
